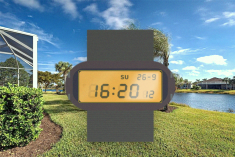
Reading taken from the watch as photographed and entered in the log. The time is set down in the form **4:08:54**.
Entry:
**16:20:12**
